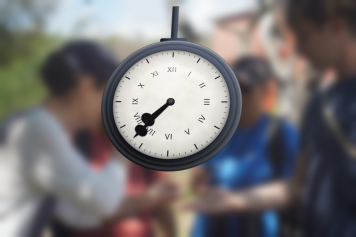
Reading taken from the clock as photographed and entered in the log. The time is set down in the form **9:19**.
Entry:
**7:37**
